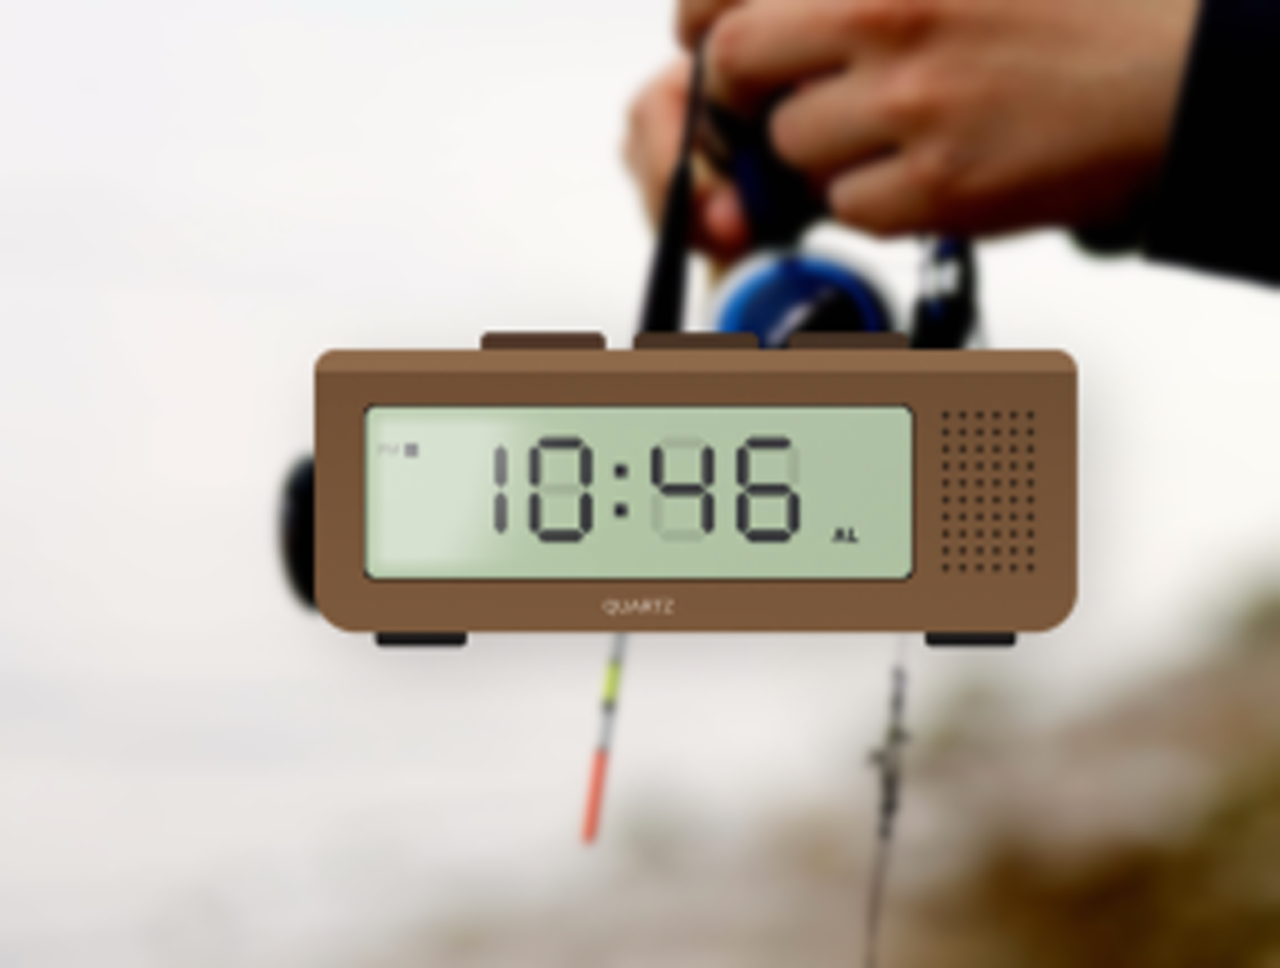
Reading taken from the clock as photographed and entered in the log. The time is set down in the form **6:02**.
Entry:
**10:46**
